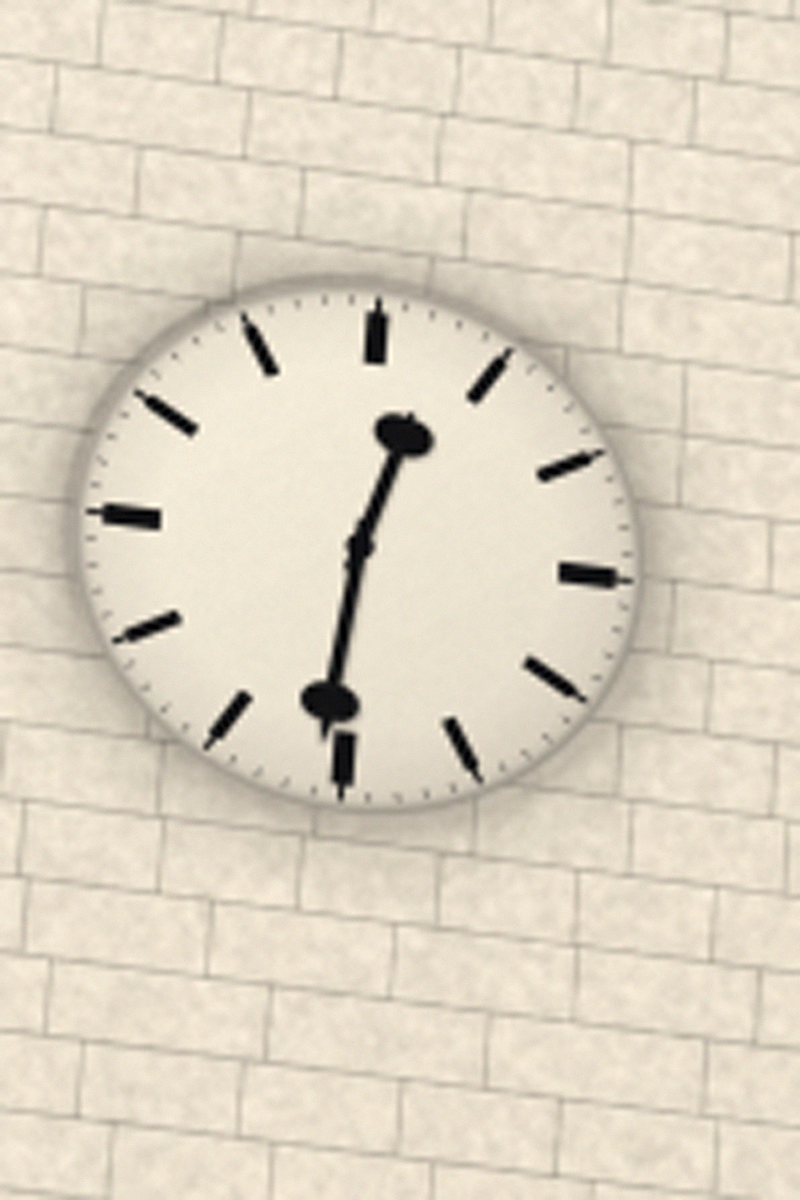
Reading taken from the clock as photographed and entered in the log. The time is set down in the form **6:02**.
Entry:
**12:31**
